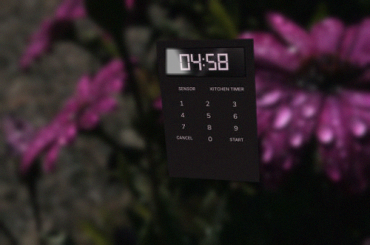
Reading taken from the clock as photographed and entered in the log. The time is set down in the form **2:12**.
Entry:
**4:58**
